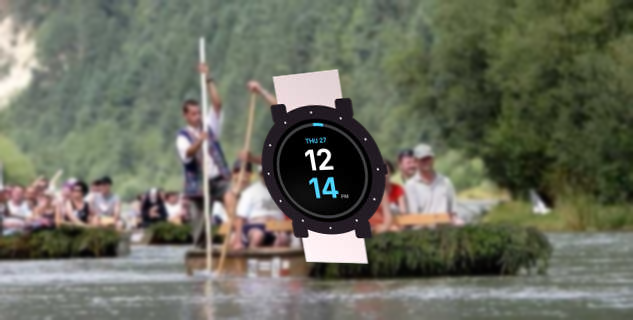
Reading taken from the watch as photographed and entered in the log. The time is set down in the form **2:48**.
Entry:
**12:14**
